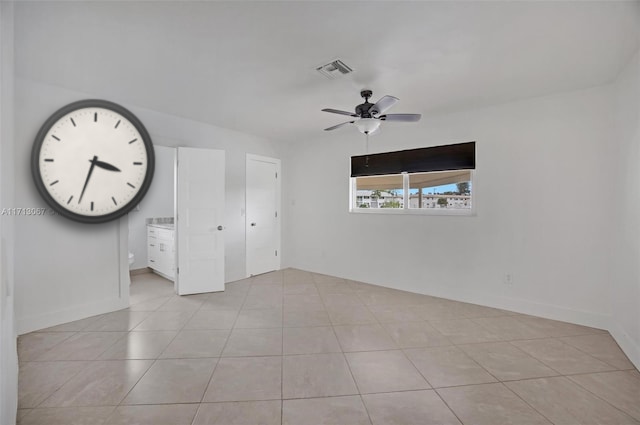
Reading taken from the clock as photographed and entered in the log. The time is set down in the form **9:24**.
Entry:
**3:33**
